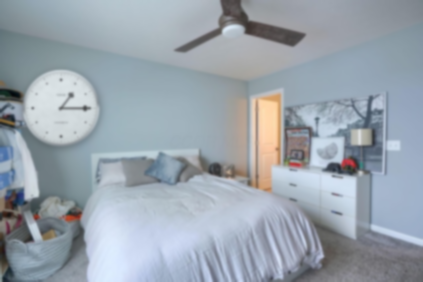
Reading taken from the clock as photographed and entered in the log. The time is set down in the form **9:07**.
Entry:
**1:15**
